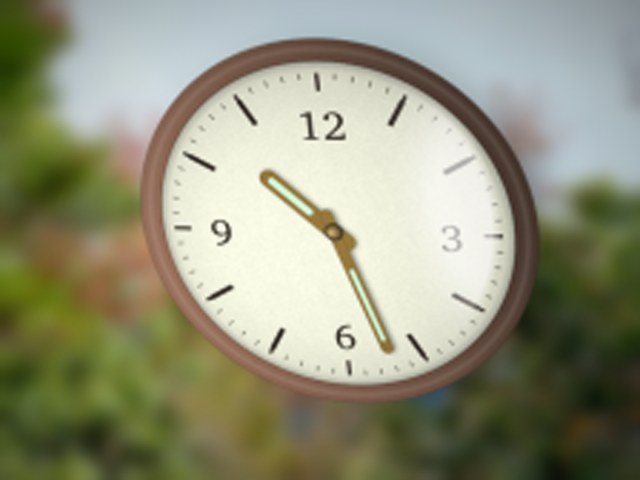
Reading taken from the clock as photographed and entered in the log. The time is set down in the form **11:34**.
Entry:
**10:27**
